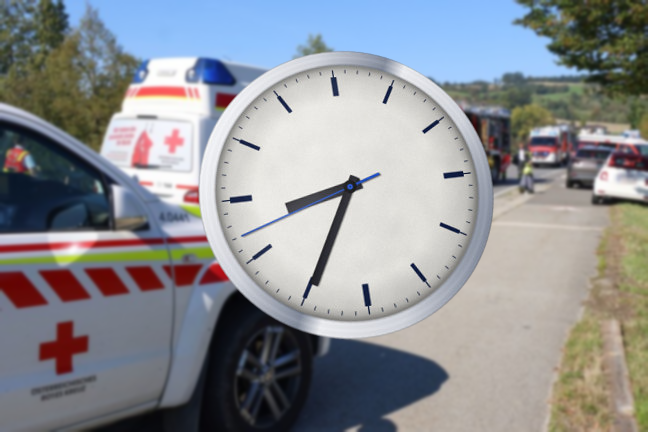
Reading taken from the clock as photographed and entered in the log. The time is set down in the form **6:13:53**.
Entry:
**8:34:42**
